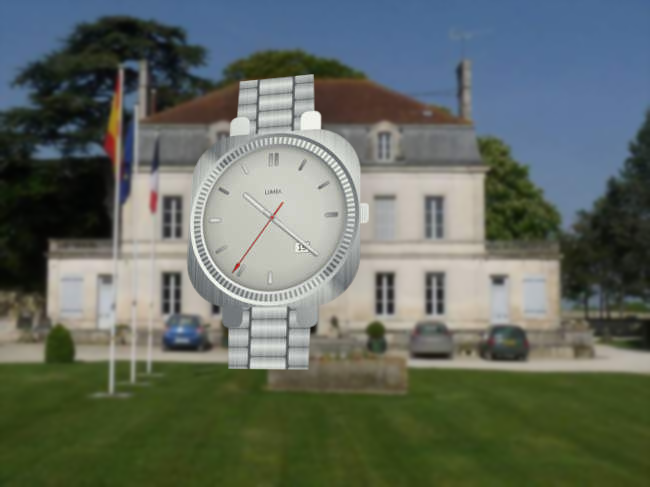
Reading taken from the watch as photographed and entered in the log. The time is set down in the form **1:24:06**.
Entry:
**10:21:36**
